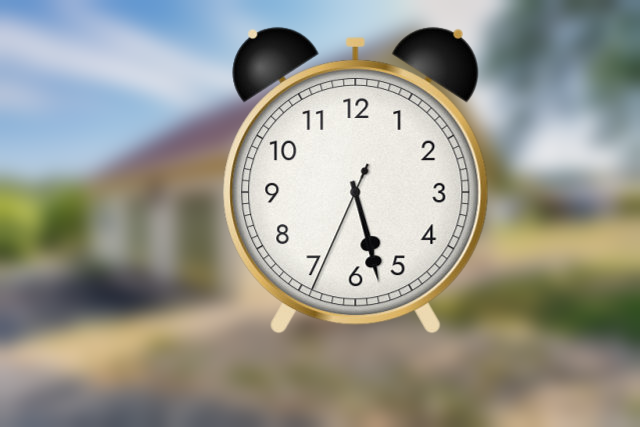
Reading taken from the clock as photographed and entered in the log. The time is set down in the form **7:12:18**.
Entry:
**5:27:34**
